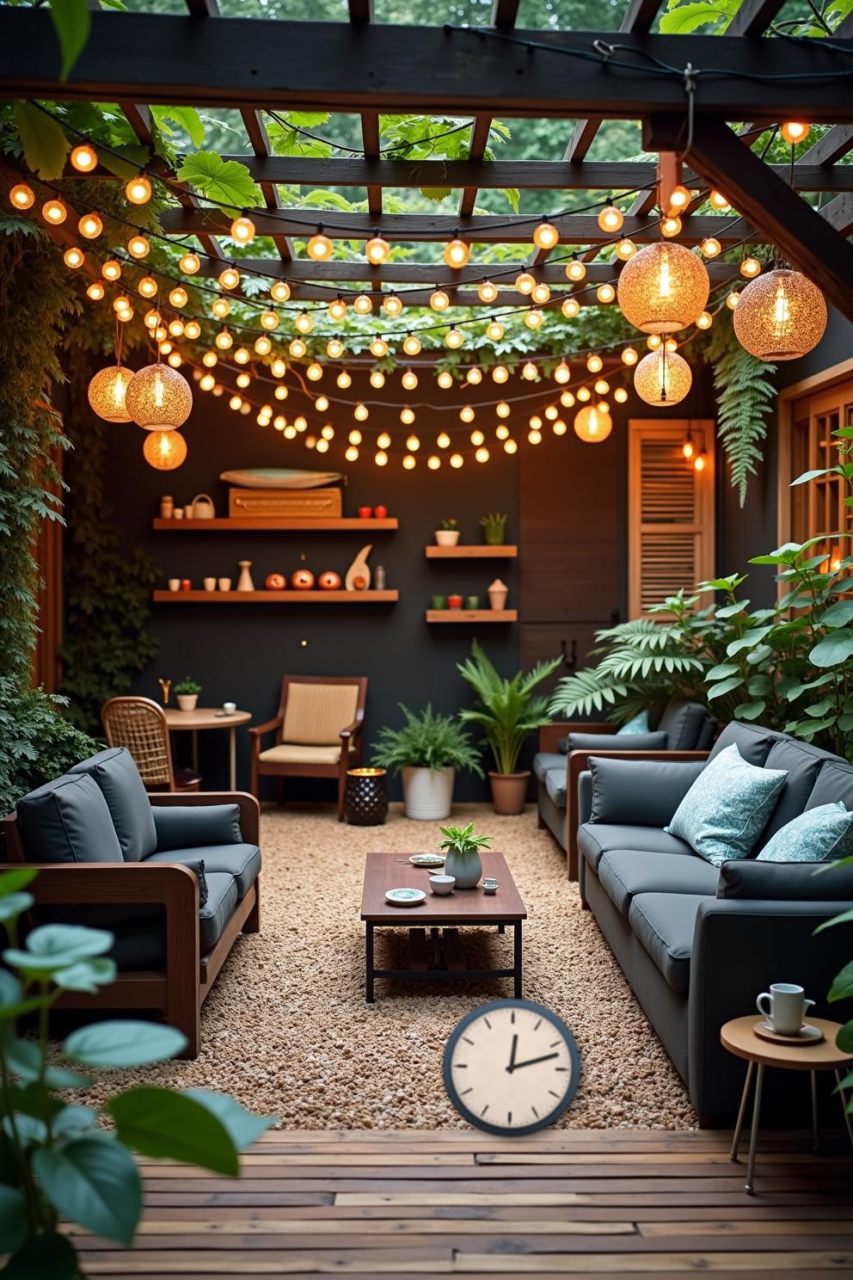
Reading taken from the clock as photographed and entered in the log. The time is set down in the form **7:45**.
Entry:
**12:12**
